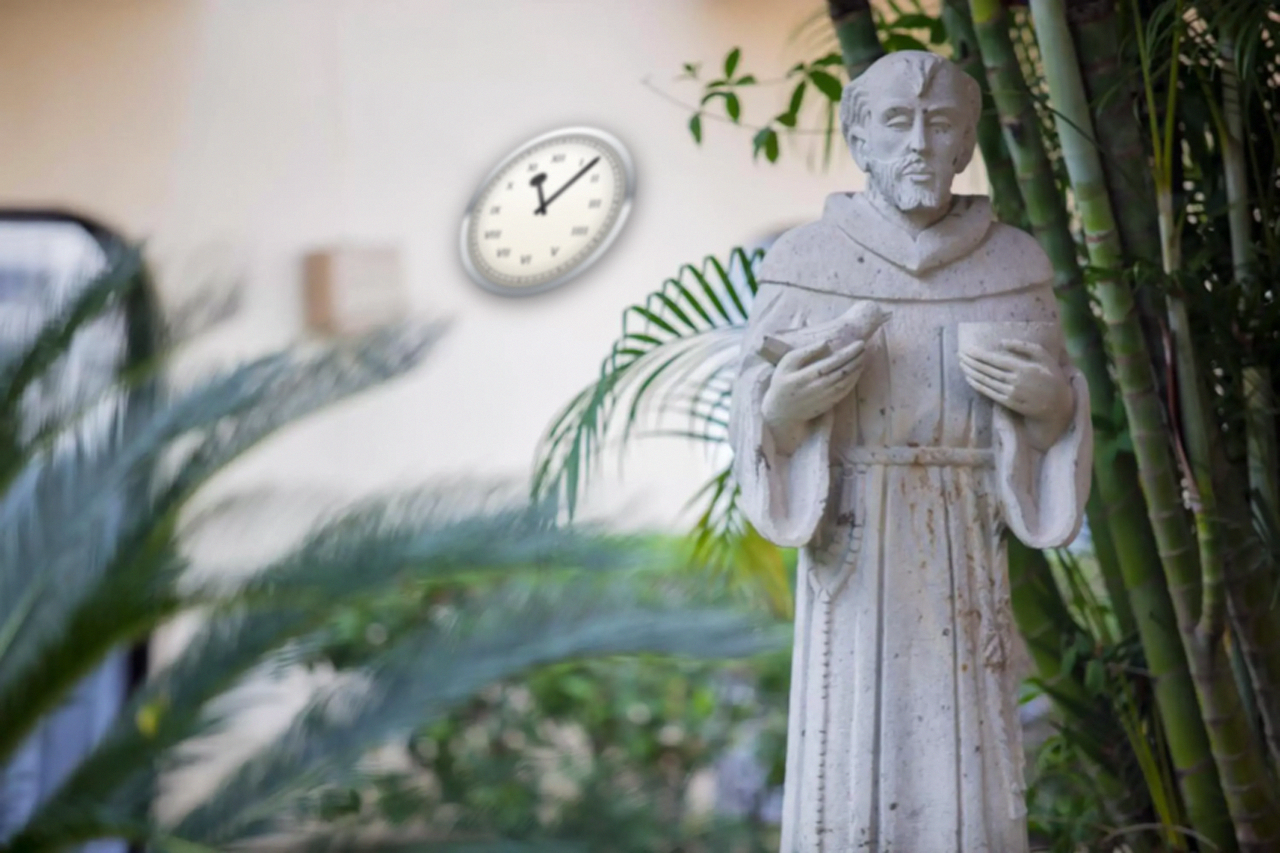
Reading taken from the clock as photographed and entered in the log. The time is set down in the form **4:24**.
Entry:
**11:07**
